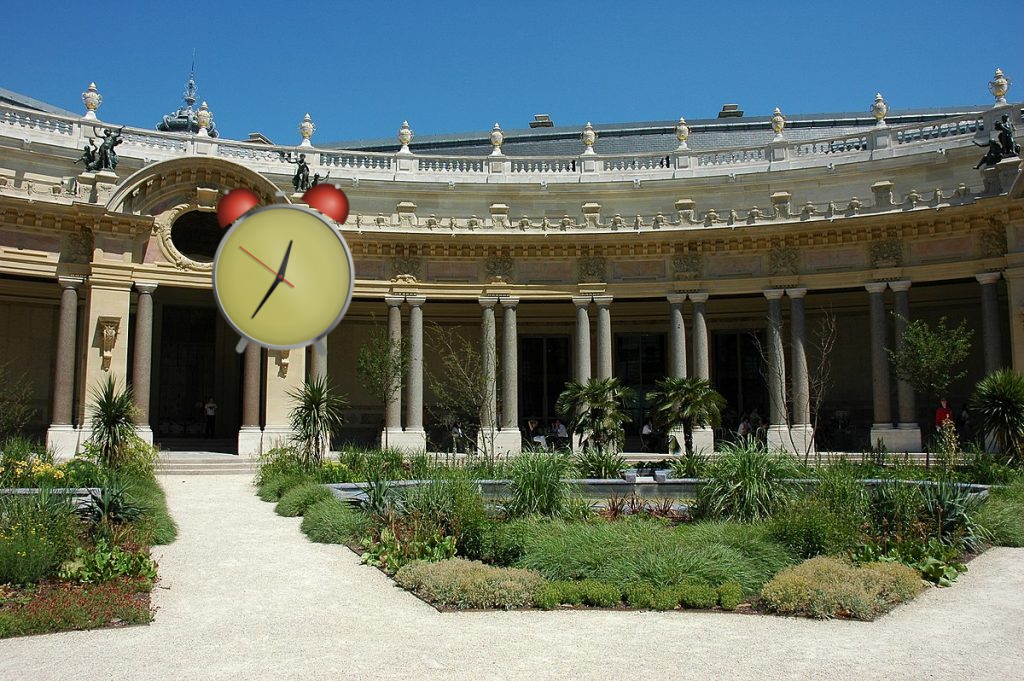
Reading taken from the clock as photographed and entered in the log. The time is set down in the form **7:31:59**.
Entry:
**12:35:51**
